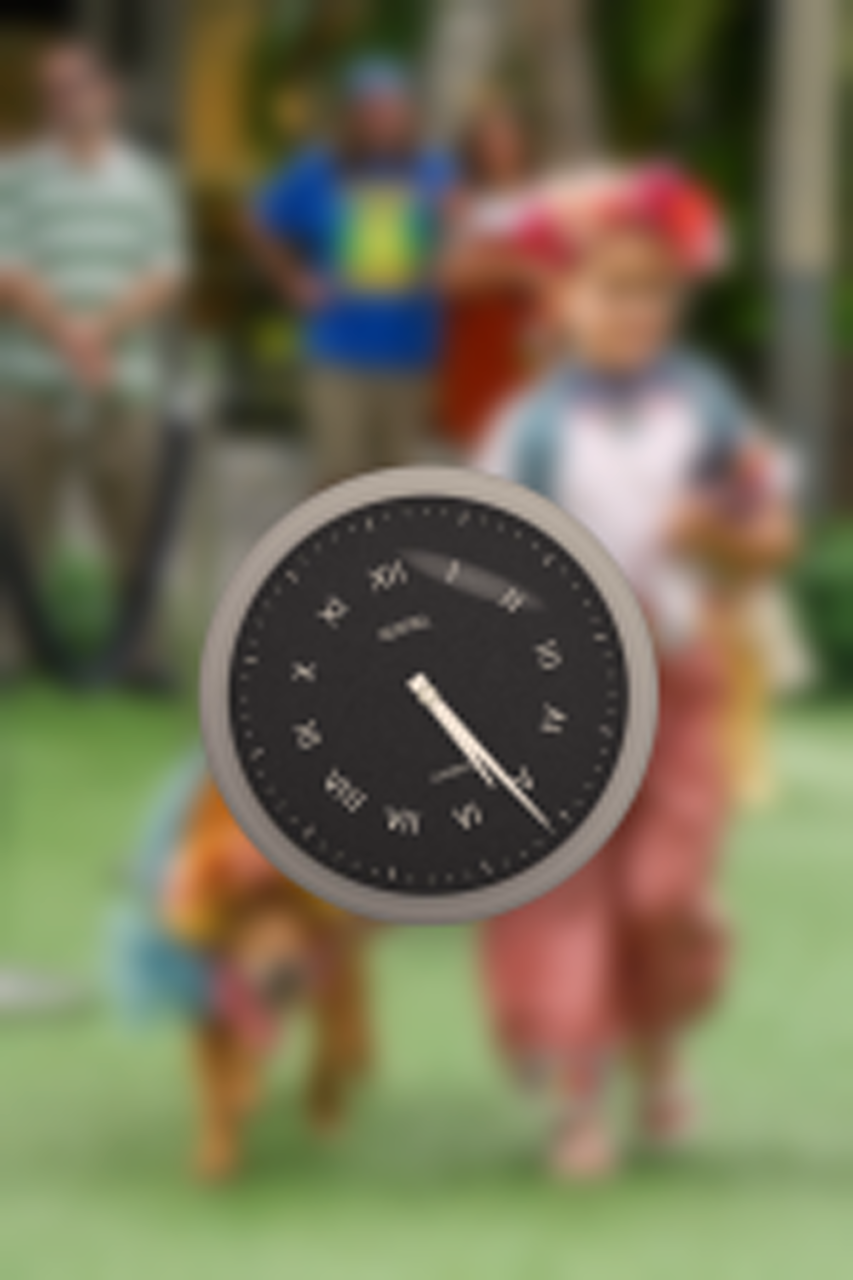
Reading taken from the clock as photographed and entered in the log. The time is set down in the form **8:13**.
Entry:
**5:26**
